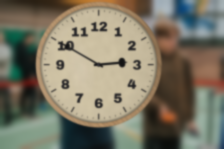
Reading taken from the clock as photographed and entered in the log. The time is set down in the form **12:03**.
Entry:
**2:50**
